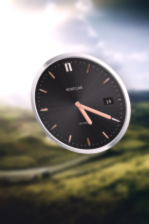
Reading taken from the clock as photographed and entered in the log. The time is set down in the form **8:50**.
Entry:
**5:20**
